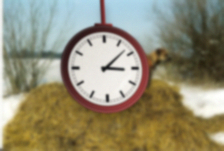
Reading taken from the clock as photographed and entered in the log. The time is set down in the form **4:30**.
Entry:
**3:08**
